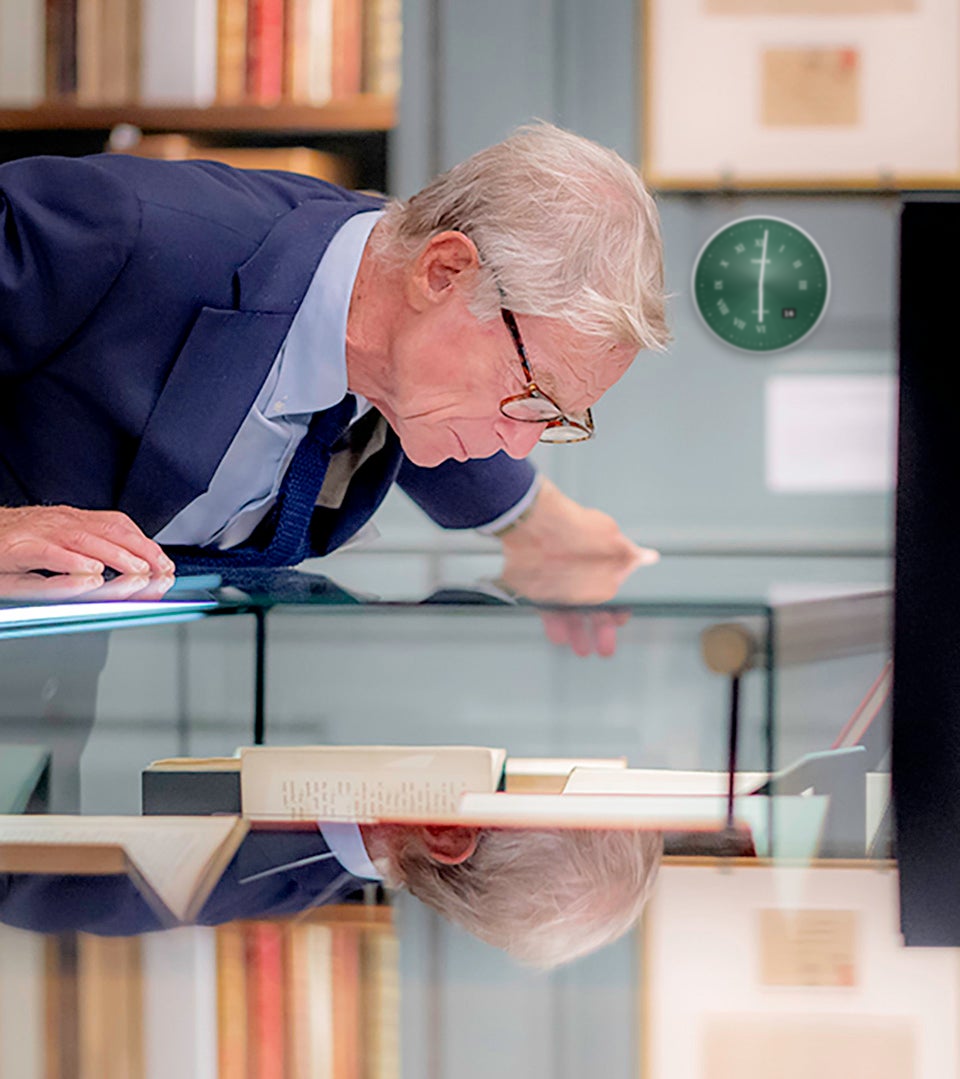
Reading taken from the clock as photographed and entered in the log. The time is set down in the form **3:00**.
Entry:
**6:01**
